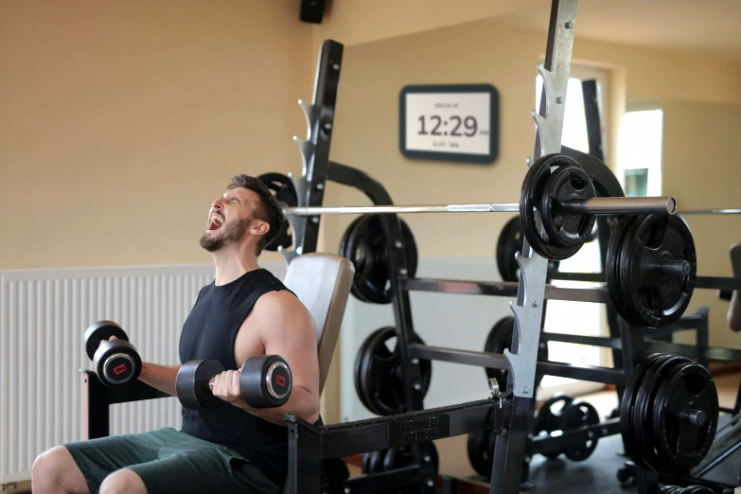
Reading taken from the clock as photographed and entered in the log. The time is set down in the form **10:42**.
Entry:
**12:29**
